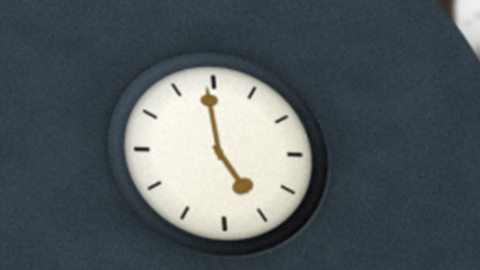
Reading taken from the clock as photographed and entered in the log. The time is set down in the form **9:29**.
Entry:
**4:59**
